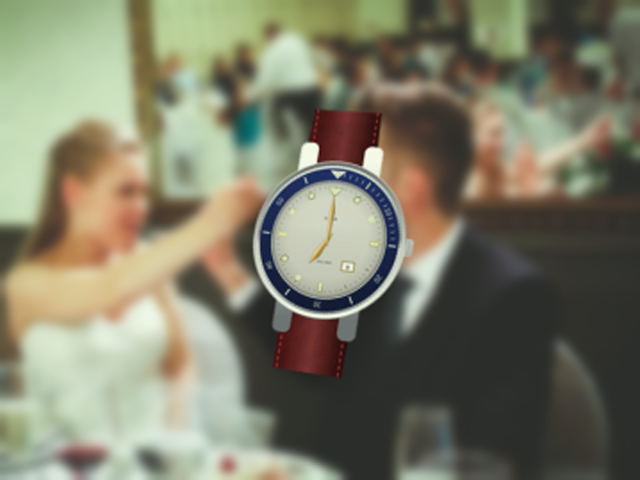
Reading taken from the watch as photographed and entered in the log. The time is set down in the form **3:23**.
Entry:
**7:00**
